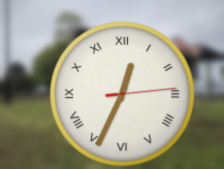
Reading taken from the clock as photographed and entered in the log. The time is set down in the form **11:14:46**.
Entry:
**12:34:14**
